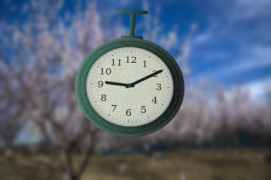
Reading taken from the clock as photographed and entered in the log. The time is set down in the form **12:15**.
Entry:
**9:10**
